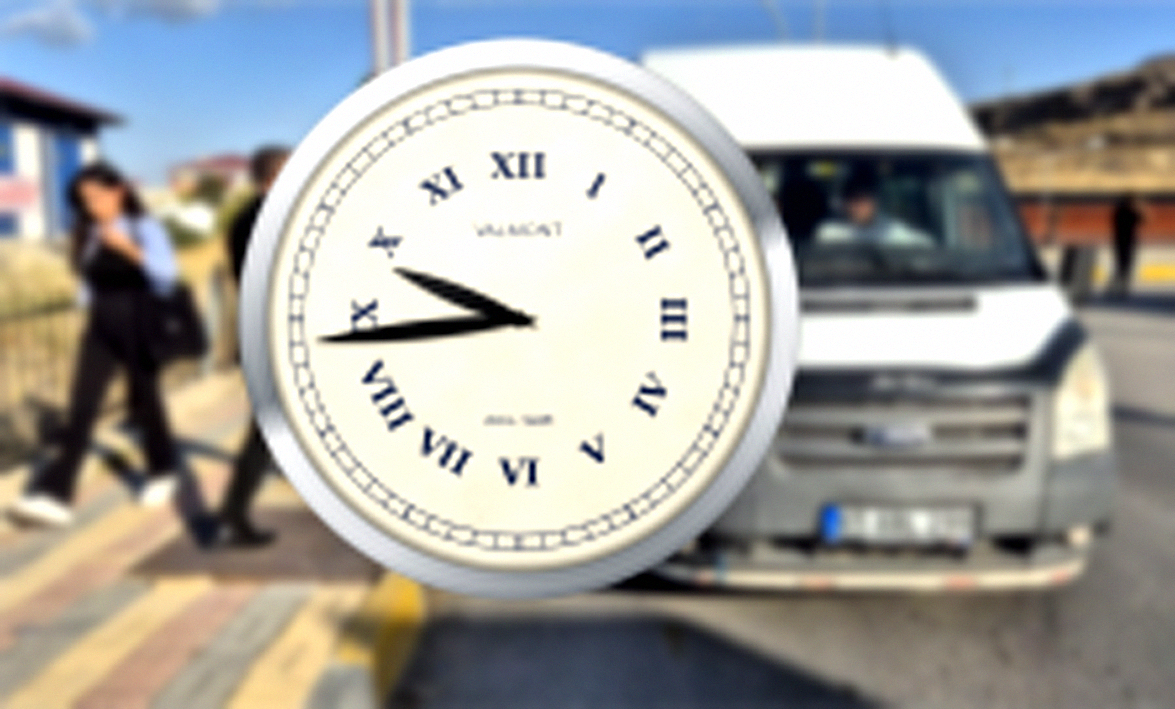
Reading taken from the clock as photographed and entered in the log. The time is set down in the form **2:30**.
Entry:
**9:44**
